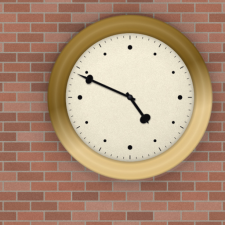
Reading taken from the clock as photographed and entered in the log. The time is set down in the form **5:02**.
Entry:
**4:49**
